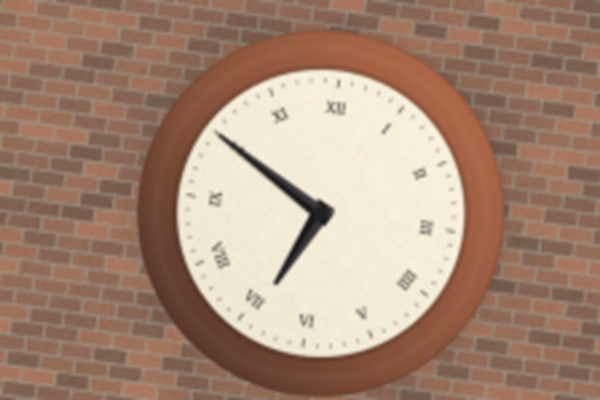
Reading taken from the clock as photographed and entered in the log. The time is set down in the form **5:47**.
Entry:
**6:50**
